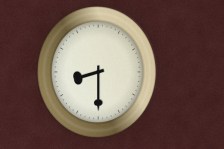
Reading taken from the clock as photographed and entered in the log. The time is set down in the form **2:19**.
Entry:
**8:30**
